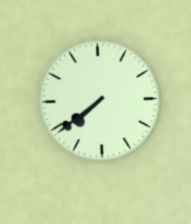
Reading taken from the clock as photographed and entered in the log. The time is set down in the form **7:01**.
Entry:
**7:39**
